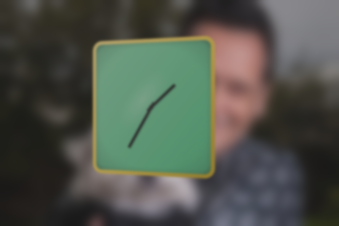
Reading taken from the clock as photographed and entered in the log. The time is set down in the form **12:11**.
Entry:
**1:35**
